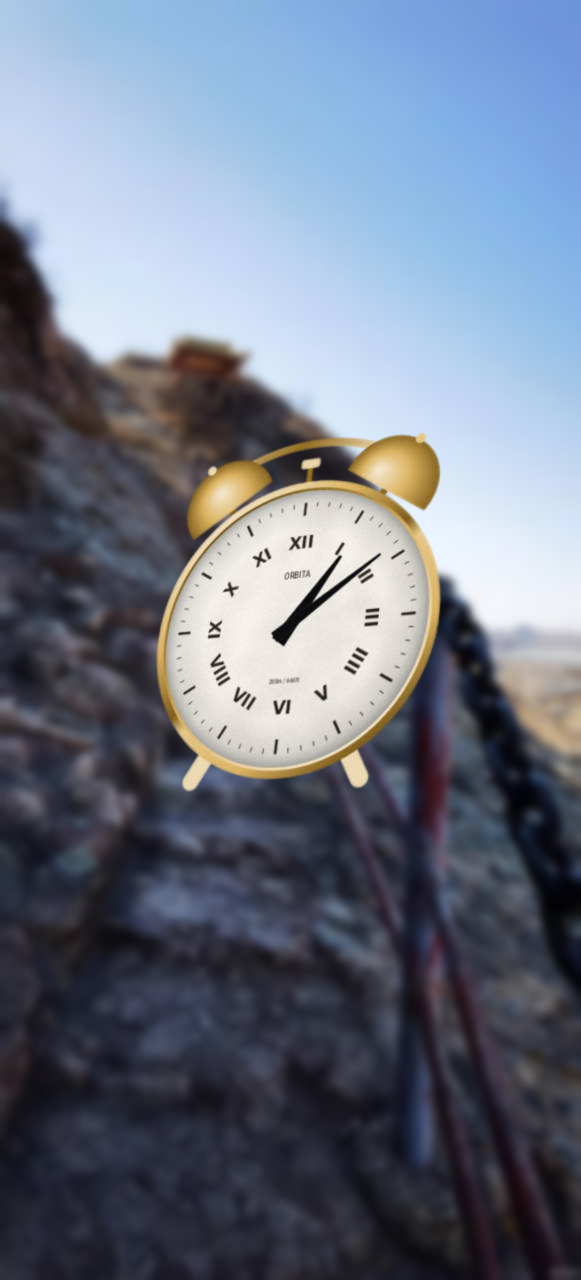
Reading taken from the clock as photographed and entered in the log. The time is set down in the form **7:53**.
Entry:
**1:09**
